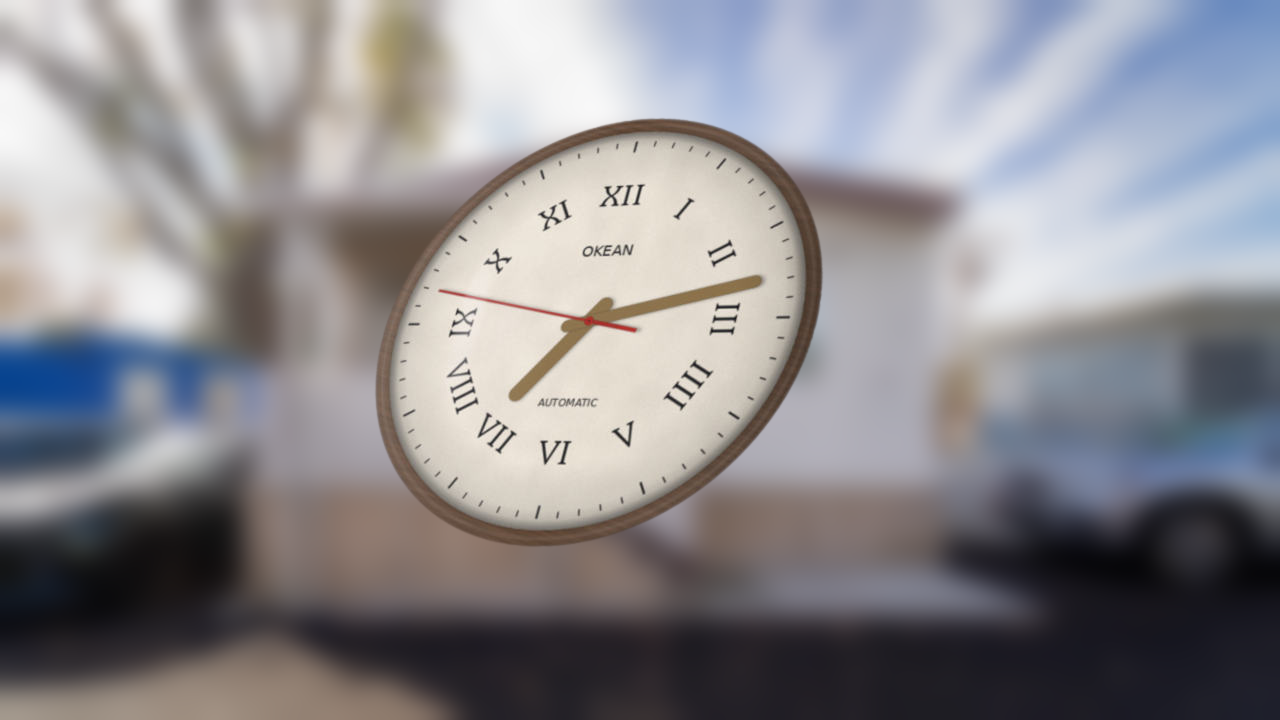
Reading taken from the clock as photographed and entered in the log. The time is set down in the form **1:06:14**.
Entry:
**7:12:47**
